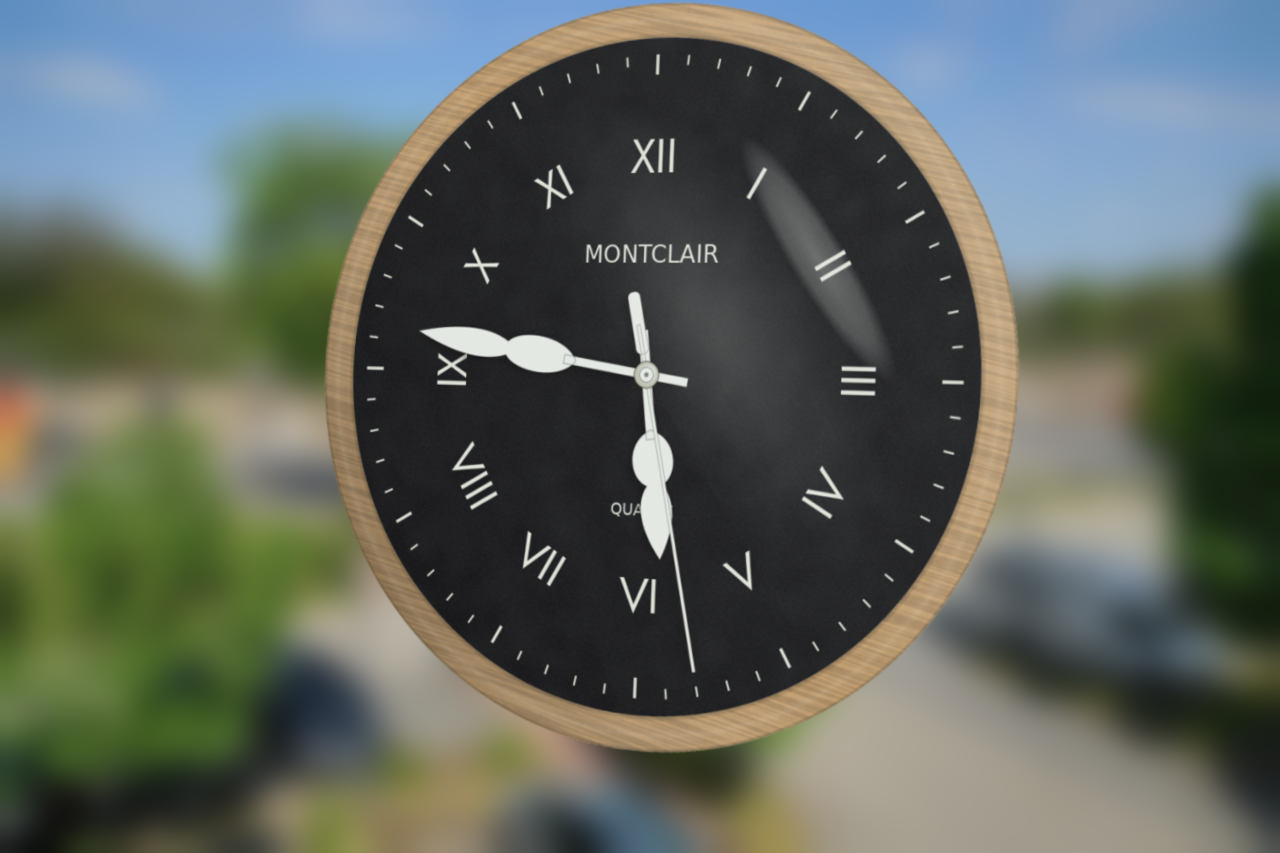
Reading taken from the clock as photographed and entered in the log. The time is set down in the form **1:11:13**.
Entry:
**5:46:28**
